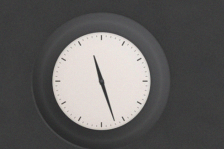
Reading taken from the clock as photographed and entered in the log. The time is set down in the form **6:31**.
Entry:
**11:27**
